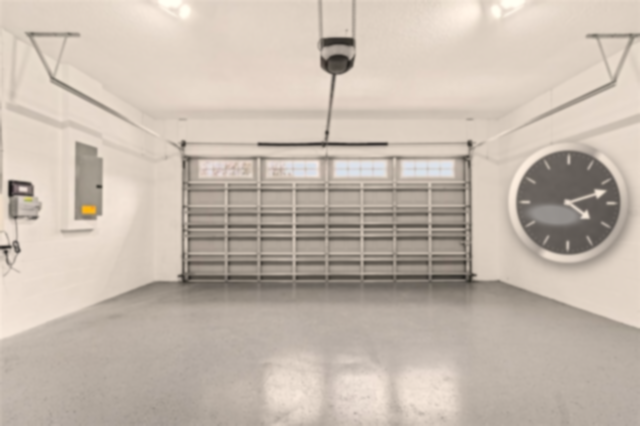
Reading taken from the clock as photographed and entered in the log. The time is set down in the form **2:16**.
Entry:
**4:12**
